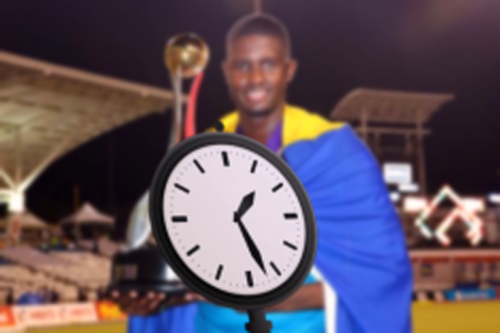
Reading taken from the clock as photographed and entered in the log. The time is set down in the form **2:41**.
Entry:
**1:27**
